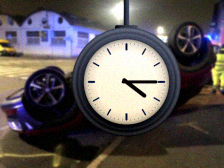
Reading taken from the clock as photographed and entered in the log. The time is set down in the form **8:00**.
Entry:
**4:15**
